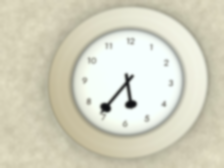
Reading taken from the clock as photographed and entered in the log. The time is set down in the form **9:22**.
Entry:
**5:36**
